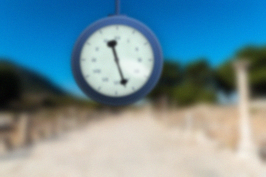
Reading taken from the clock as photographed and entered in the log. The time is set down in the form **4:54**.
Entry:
**11:27**
